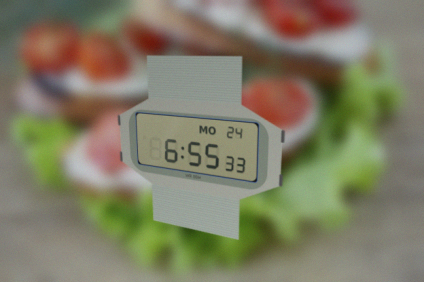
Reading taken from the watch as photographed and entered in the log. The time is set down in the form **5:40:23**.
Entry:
**6:55:33**
